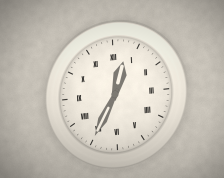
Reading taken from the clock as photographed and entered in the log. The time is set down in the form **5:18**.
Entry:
**12:35**
